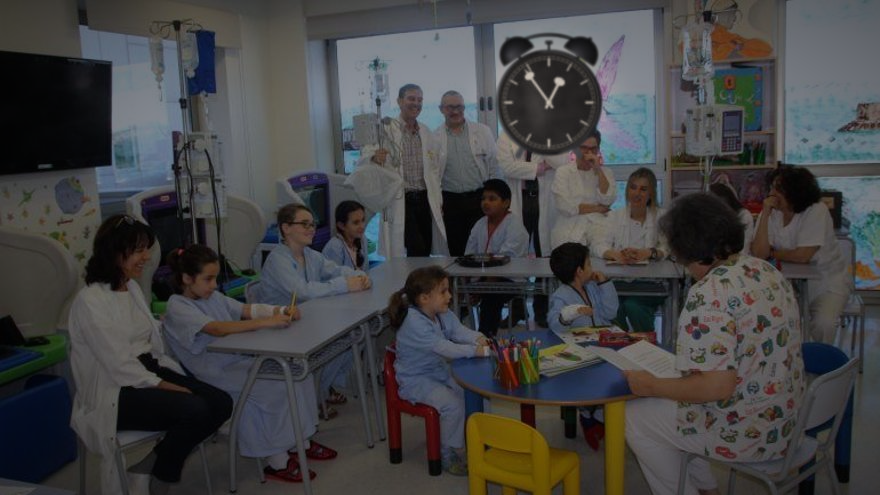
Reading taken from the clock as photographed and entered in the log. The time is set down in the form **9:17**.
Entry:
**12:54**
